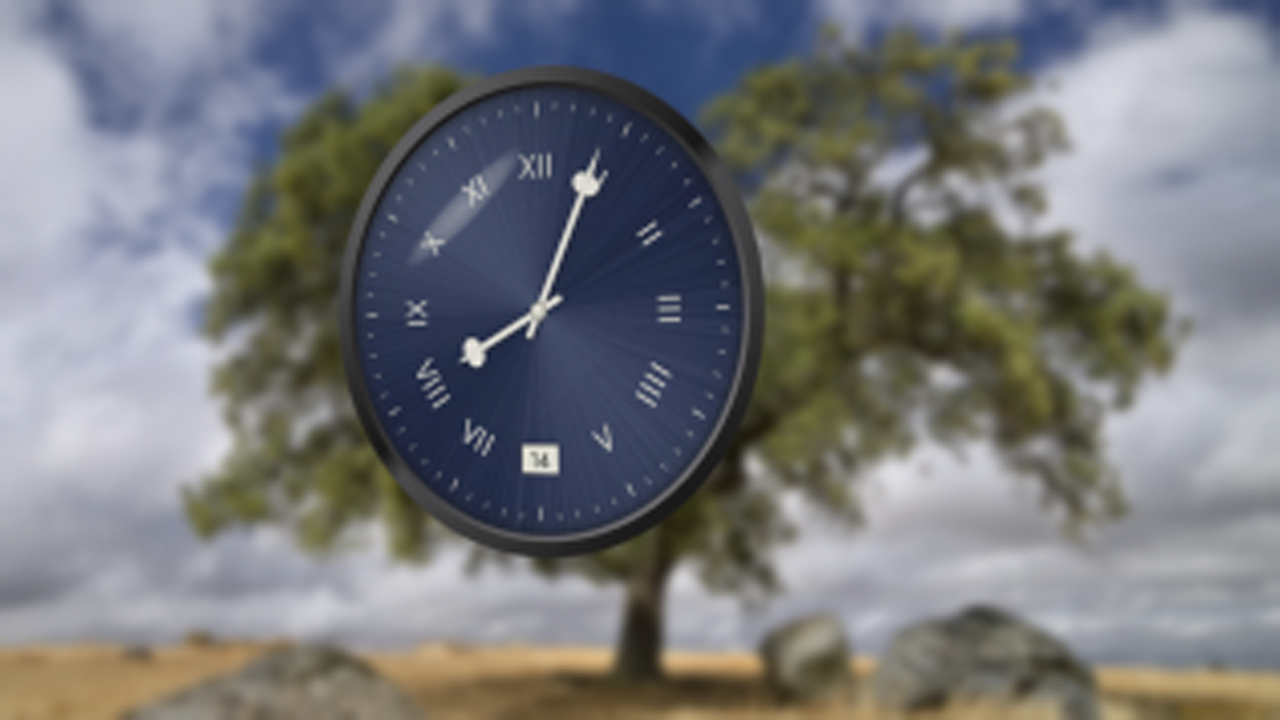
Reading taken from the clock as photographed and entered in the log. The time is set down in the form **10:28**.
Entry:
**8:04**
